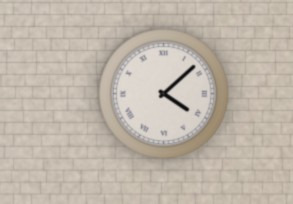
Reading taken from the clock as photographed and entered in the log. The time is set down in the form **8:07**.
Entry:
**4:08**
